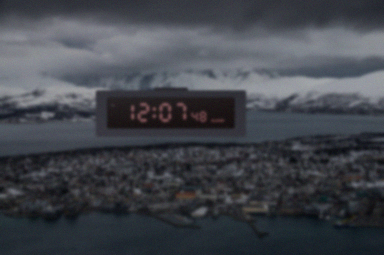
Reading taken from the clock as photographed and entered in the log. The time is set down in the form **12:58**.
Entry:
**12:07**
